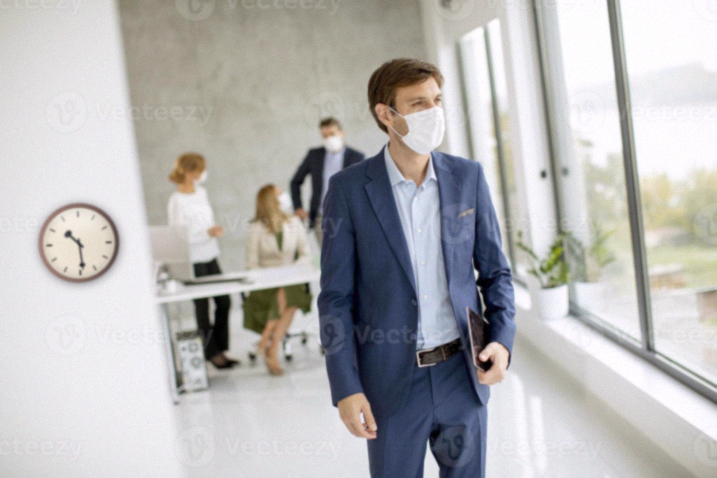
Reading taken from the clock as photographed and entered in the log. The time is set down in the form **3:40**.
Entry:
**10:29**
